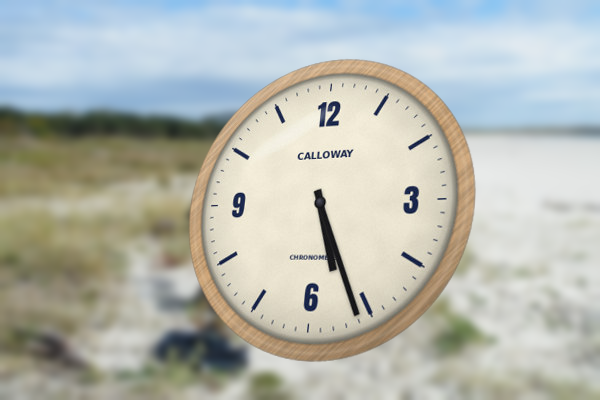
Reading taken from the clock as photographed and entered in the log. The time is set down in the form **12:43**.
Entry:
**5:26**
